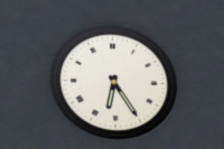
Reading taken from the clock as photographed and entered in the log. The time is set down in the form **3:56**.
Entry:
**6:25**
